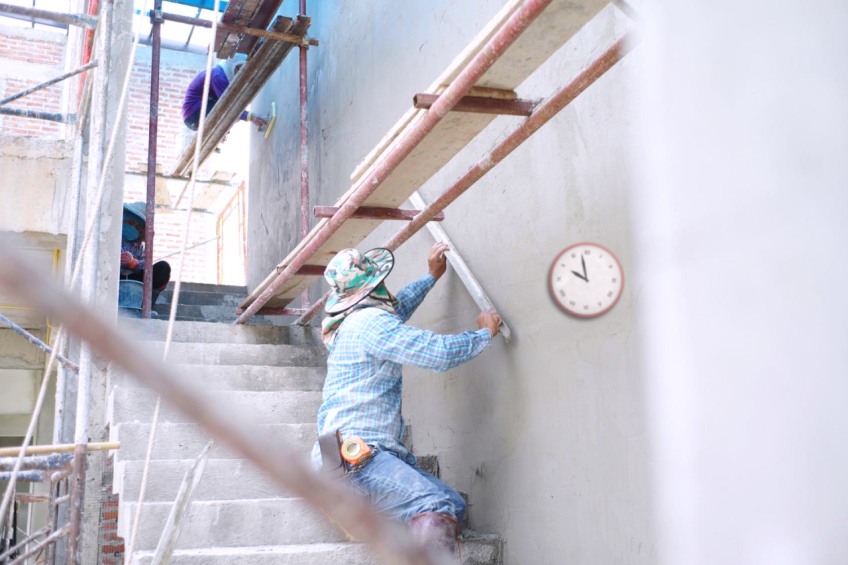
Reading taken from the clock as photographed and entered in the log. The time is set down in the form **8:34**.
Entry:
**9:58**
